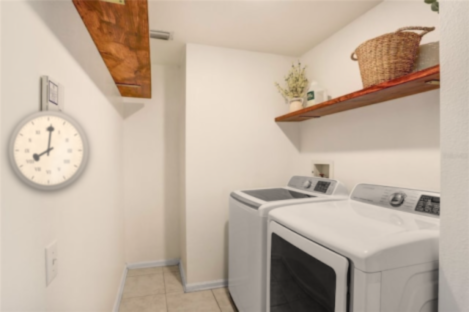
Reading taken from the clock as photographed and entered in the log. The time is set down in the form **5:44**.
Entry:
**8:01**
